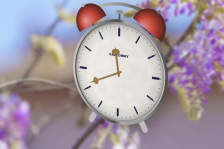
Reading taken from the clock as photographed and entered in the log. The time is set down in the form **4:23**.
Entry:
**11:41**
